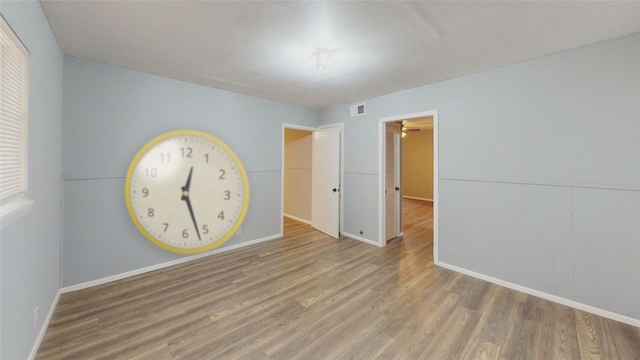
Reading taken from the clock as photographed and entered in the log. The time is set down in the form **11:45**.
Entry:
**12:27**
